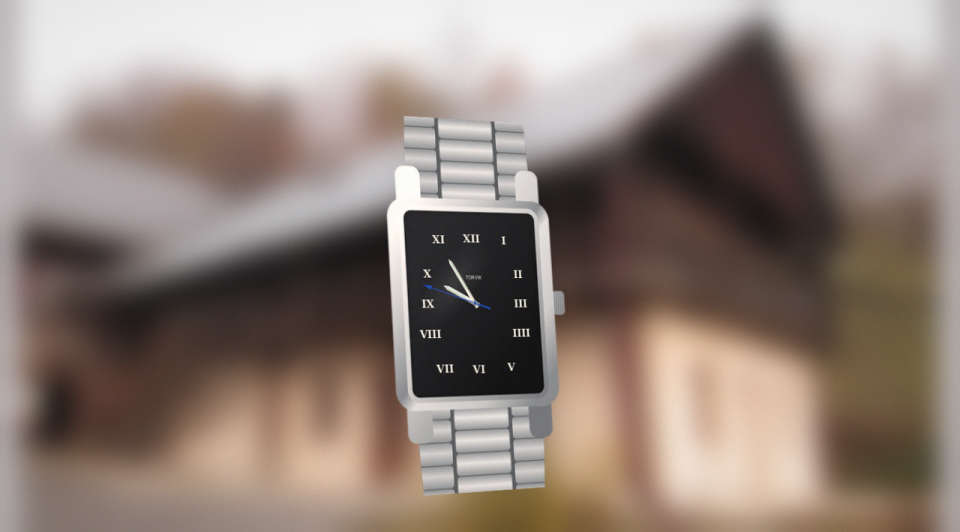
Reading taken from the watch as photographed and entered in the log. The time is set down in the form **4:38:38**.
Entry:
**9:54:48**
